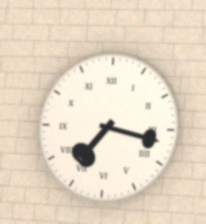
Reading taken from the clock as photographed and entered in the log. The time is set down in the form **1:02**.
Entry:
**7:17**
